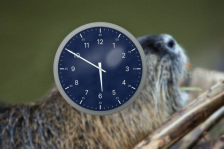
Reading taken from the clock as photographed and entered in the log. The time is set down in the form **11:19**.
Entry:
**5:50**
